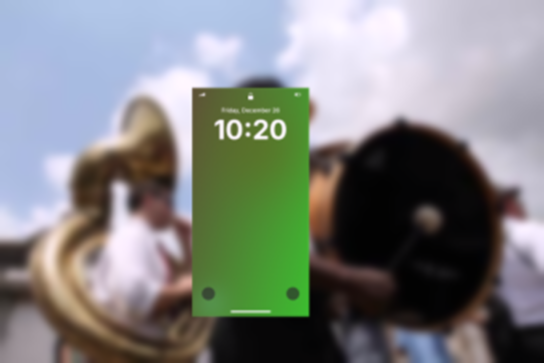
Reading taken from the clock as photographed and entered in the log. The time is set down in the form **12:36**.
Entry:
**10:20**
